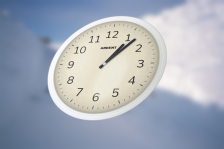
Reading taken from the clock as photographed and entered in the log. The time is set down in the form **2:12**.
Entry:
**1:07**
